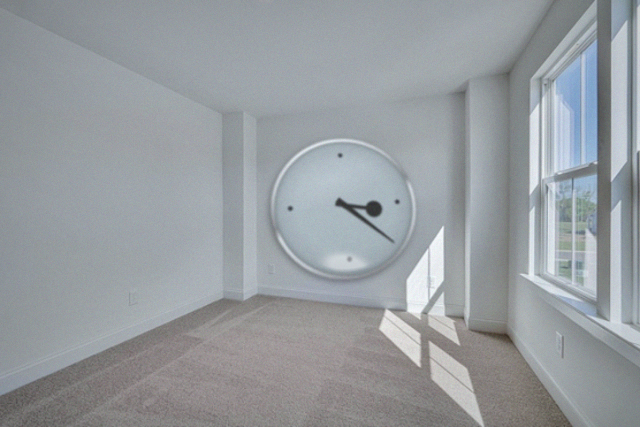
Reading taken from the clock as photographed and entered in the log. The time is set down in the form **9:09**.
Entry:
**3:22**
